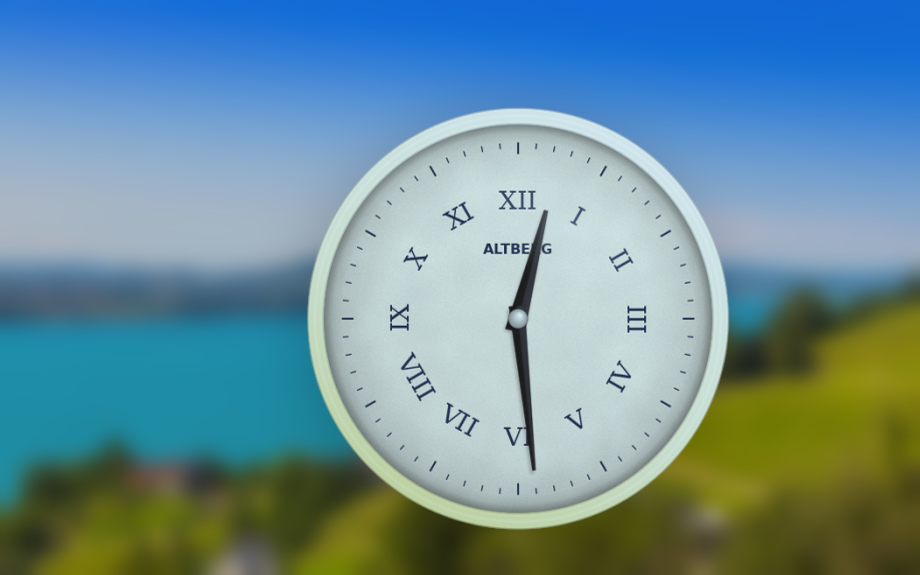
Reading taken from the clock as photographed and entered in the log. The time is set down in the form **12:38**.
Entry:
**12:29**
